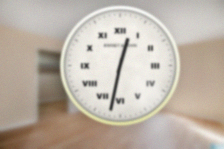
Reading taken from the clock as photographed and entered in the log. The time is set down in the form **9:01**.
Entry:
**12:32**
